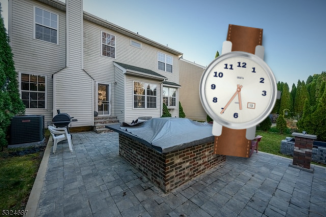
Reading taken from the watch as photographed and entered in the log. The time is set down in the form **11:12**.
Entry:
**5:35**
